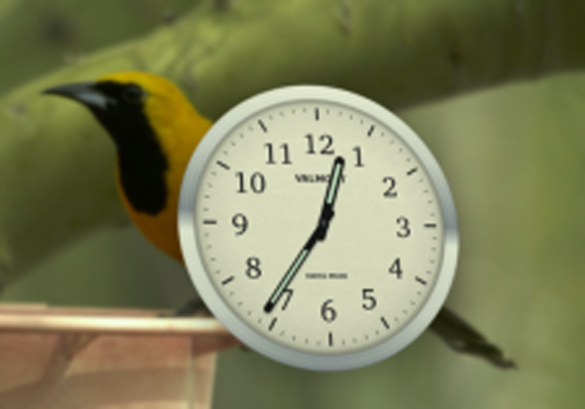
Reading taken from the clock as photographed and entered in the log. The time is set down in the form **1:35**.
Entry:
**12:36**
